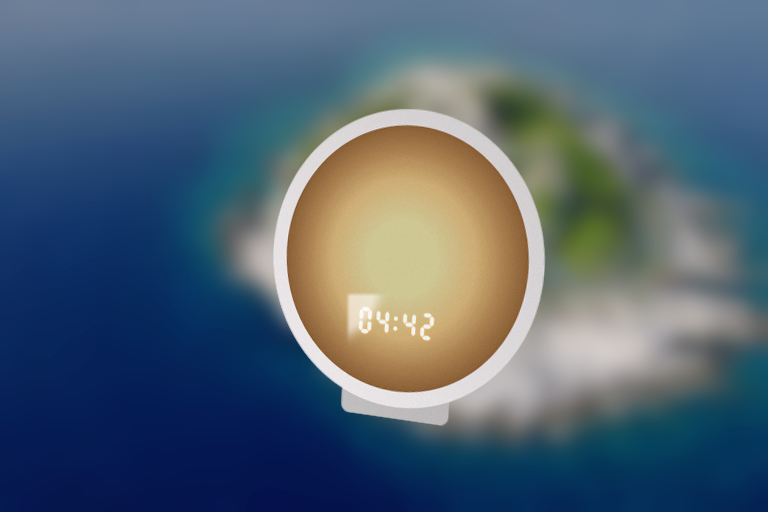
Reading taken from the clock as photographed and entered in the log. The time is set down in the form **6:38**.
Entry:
**4:42**
